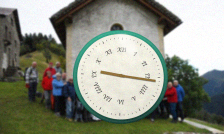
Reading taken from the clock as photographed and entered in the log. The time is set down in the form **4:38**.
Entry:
**9:16**
